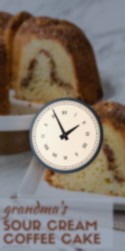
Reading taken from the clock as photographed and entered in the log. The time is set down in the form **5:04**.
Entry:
**1:56**
